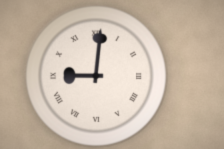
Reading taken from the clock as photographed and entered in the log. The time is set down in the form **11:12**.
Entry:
**9:01**
